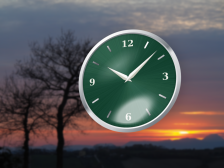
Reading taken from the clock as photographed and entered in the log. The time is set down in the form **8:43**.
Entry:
**10:08**
